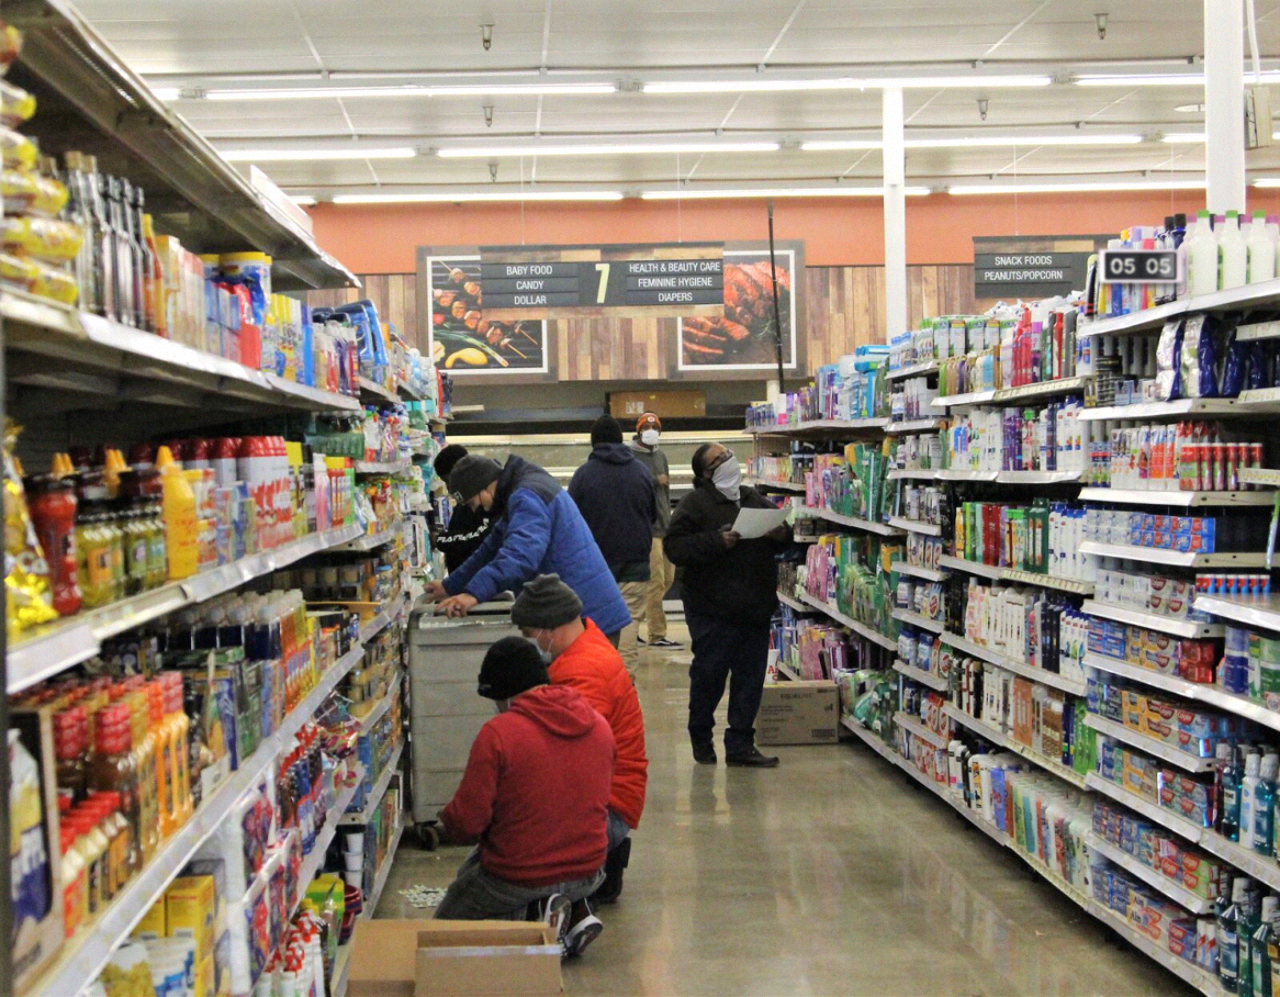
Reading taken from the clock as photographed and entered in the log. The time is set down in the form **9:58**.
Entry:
**5:05**
